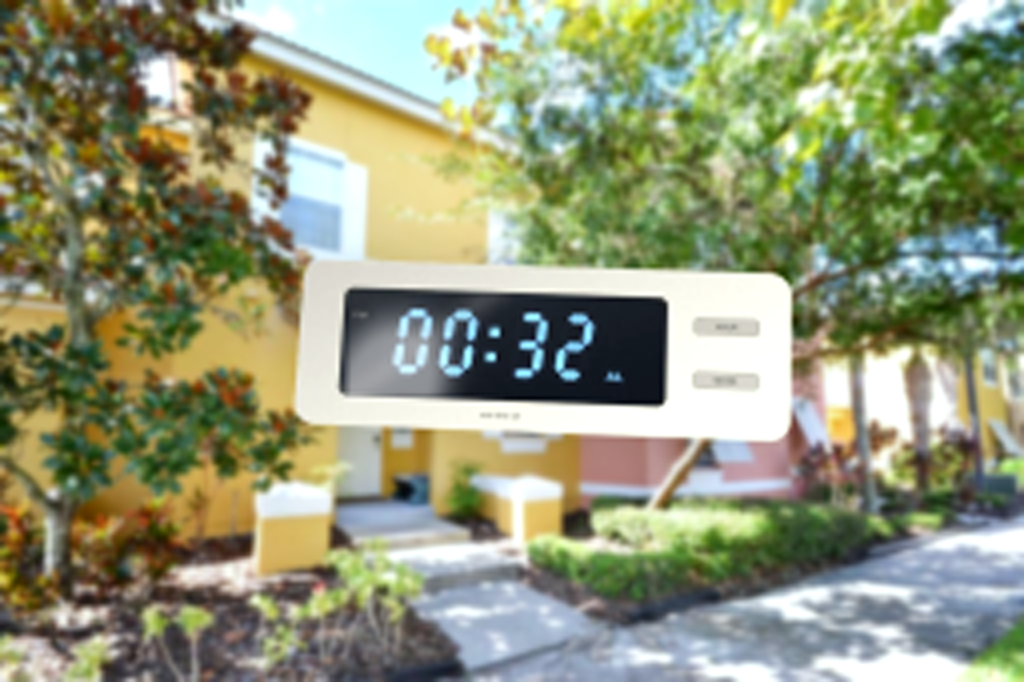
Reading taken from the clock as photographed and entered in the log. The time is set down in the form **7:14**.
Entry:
**0:32**
